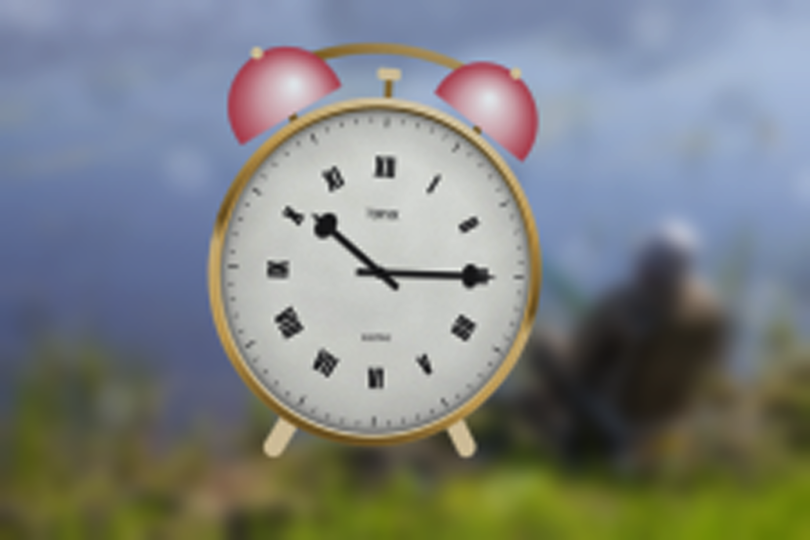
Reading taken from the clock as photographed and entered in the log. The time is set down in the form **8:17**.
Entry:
**10:15**
